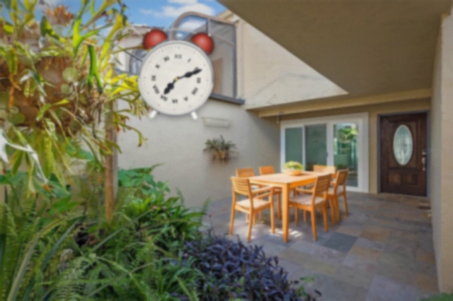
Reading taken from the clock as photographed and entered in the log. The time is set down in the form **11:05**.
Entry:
**7:11**
